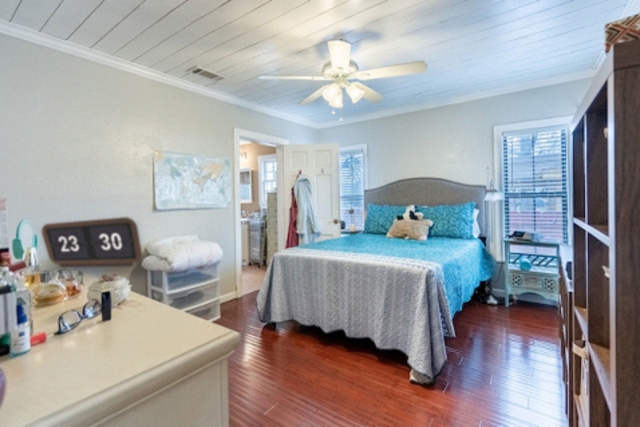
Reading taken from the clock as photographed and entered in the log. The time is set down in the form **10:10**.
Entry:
**23:30**
